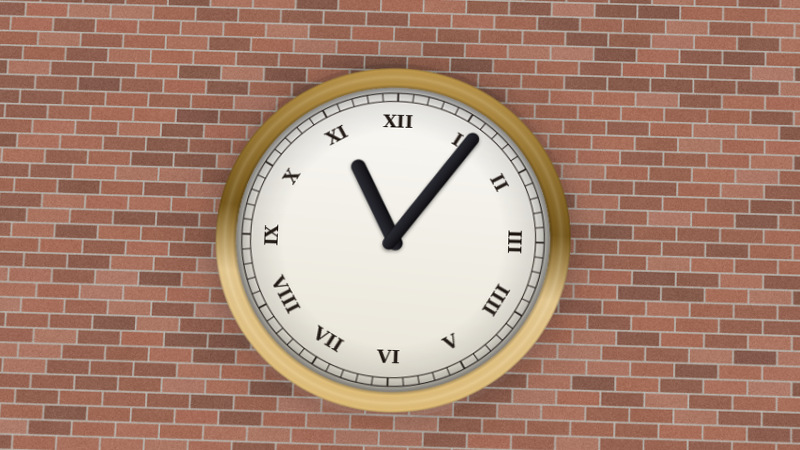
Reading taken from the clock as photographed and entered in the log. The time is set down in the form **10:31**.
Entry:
**11:06**
